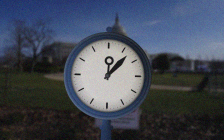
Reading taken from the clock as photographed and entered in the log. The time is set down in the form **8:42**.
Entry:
**12:07**
